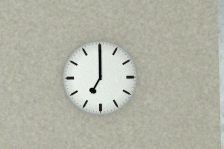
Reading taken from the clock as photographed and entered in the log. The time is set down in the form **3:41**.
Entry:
**7:00**
